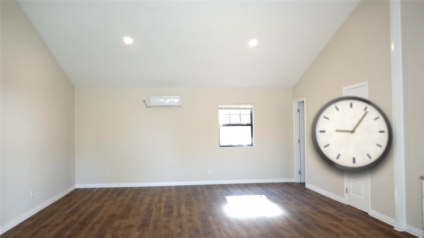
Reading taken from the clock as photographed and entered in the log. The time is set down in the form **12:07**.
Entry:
**9:06**
